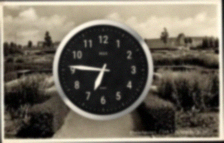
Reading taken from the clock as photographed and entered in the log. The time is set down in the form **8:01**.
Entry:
**6:46**
